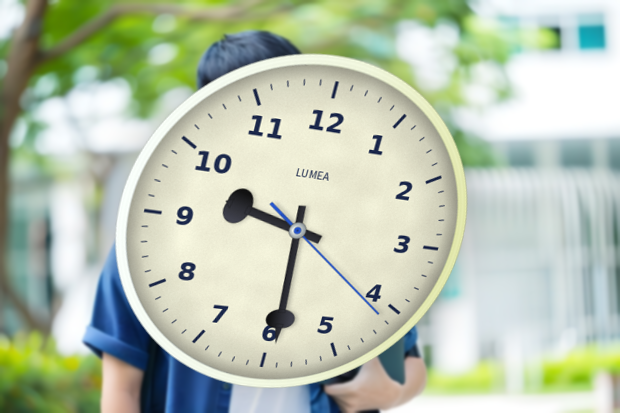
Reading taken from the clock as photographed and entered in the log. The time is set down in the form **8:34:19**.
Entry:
**9:29:21**
